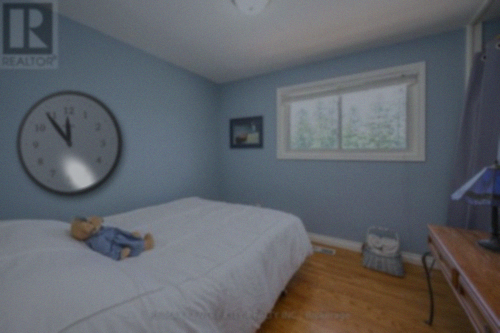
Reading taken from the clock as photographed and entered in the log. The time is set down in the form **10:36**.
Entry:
**11:54**
